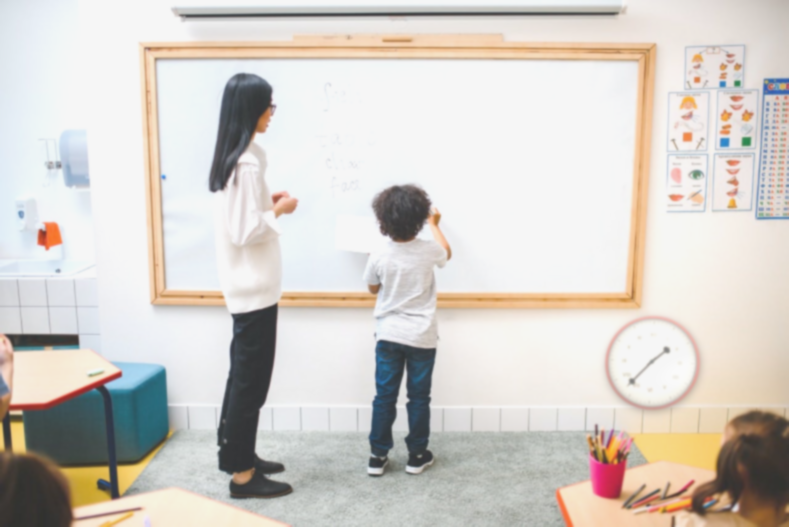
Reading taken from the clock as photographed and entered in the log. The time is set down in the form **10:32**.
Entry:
**1:37**
